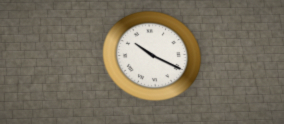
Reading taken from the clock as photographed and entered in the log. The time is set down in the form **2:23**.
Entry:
**10:20**
